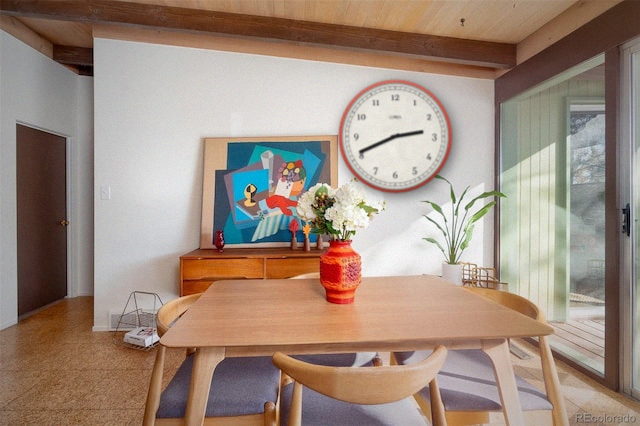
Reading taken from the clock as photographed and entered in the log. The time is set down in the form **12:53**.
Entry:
**2:41**
